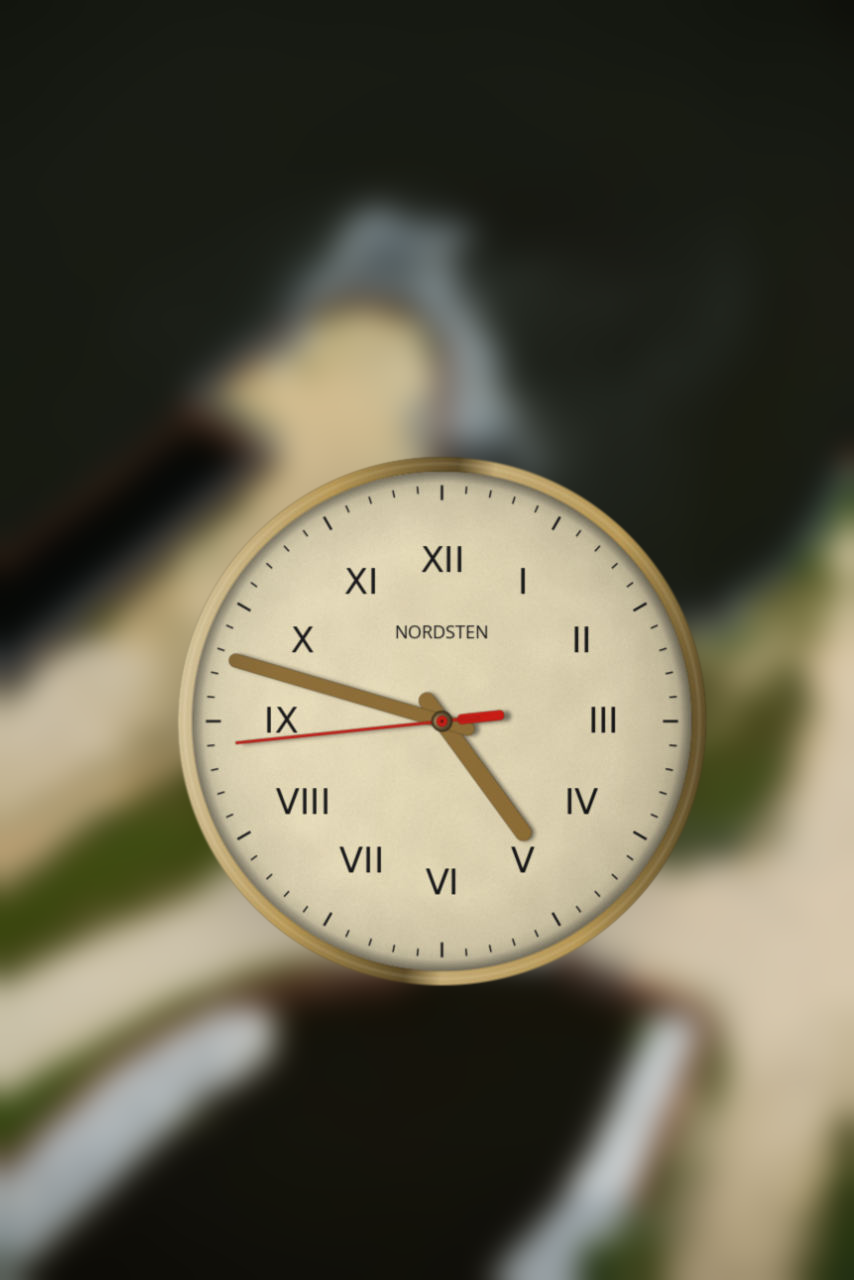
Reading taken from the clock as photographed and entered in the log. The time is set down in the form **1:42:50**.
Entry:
**4:47:44**
